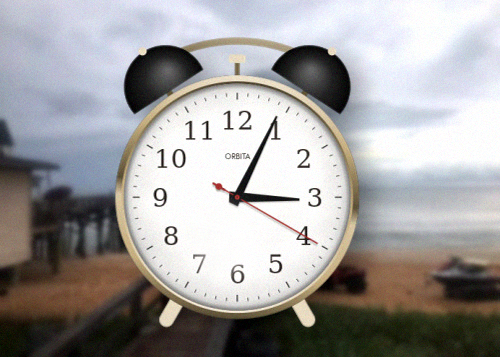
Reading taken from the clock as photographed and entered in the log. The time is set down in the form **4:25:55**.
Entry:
**3:04:20**
